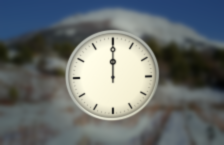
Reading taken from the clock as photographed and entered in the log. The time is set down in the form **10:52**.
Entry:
**12:00**
